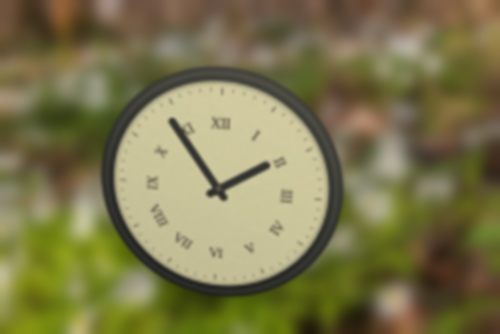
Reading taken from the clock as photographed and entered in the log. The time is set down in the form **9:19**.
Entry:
**1:54**
